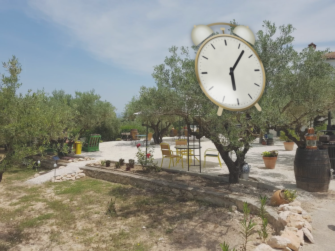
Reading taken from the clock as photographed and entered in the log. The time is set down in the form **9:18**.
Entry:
**6:07**
